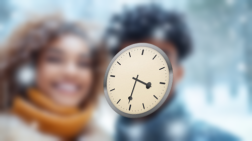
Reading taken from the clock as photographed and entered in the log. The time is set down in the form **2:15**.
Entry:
**3:31**
